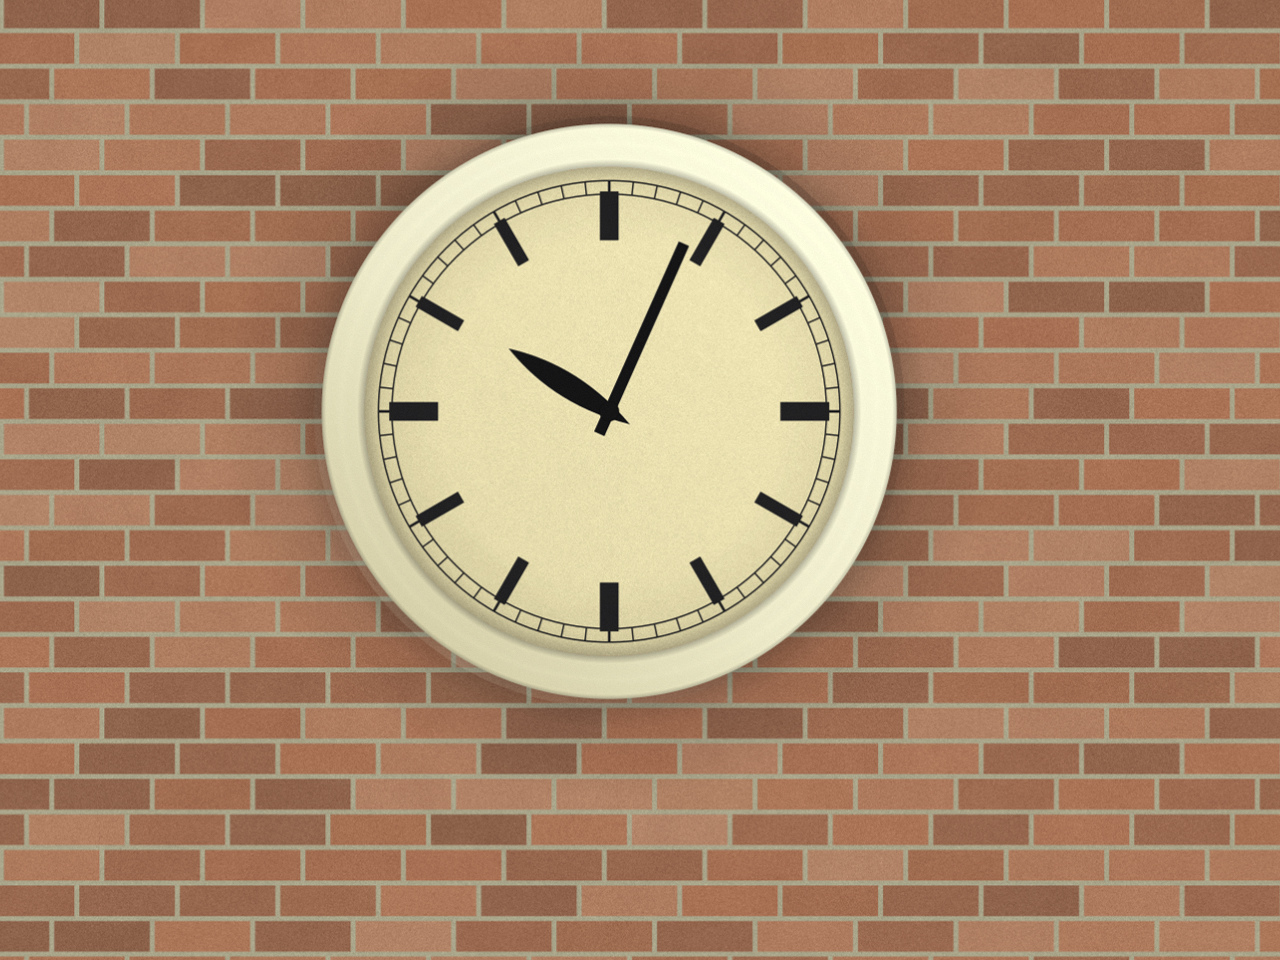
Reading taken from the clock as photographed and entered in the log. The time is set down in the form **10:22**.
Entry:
**10:04**
